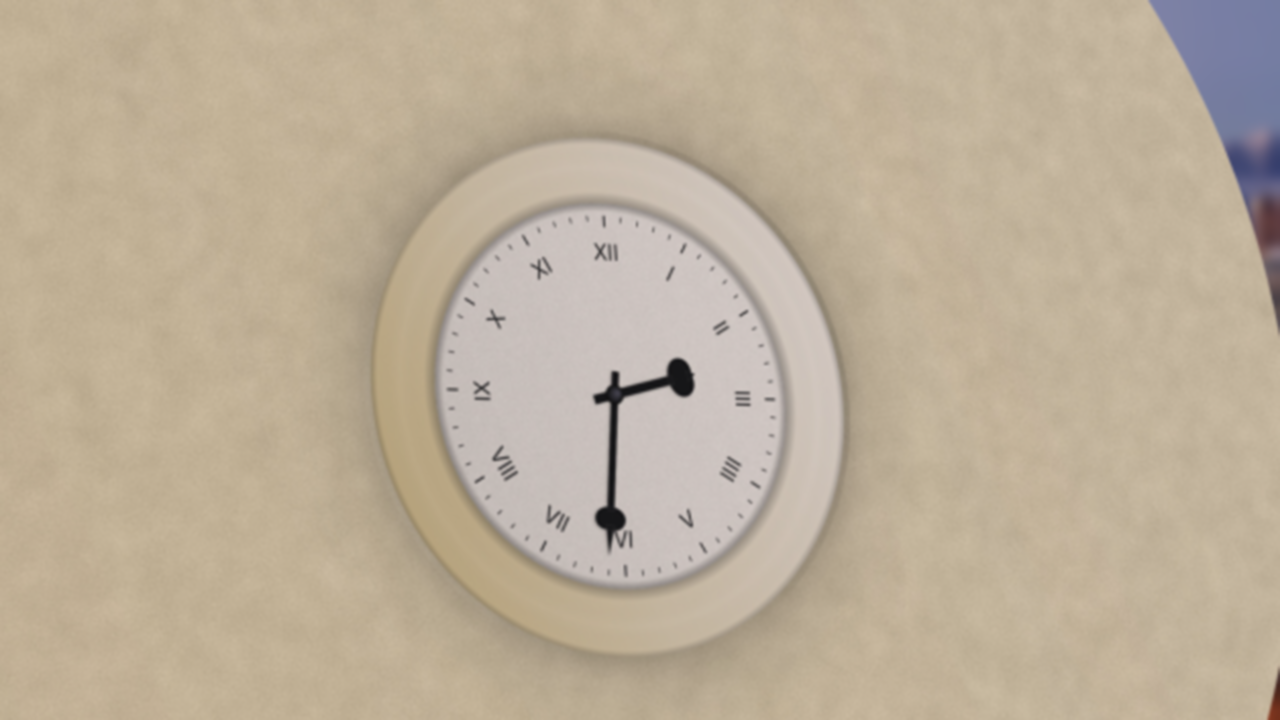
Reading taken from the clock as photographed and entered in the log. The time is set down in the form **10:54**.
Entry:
**2:31**
